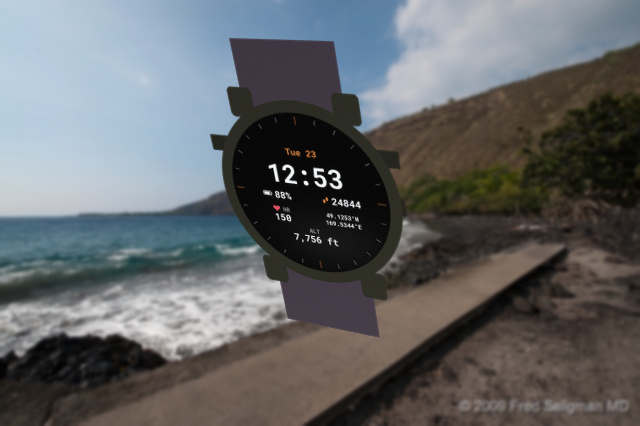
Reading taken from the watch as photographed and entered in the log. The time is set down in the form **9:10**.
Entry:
**12:53**
